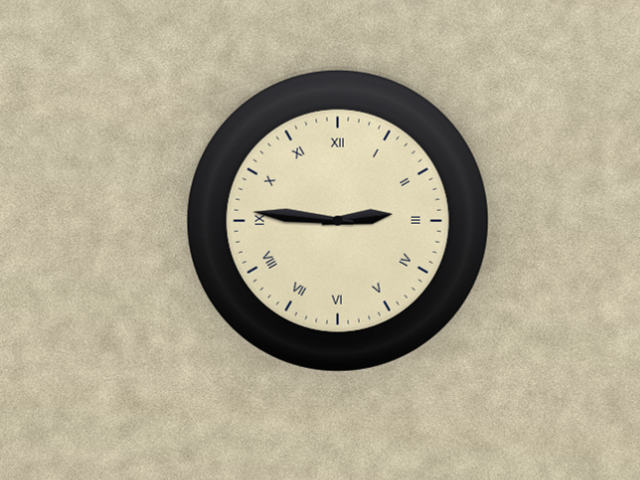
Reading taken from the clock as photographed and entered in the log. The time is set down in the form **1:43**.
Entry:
**2:46**
